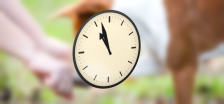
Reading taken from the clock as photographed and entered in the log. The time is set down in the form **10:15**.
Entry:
**10:57**
